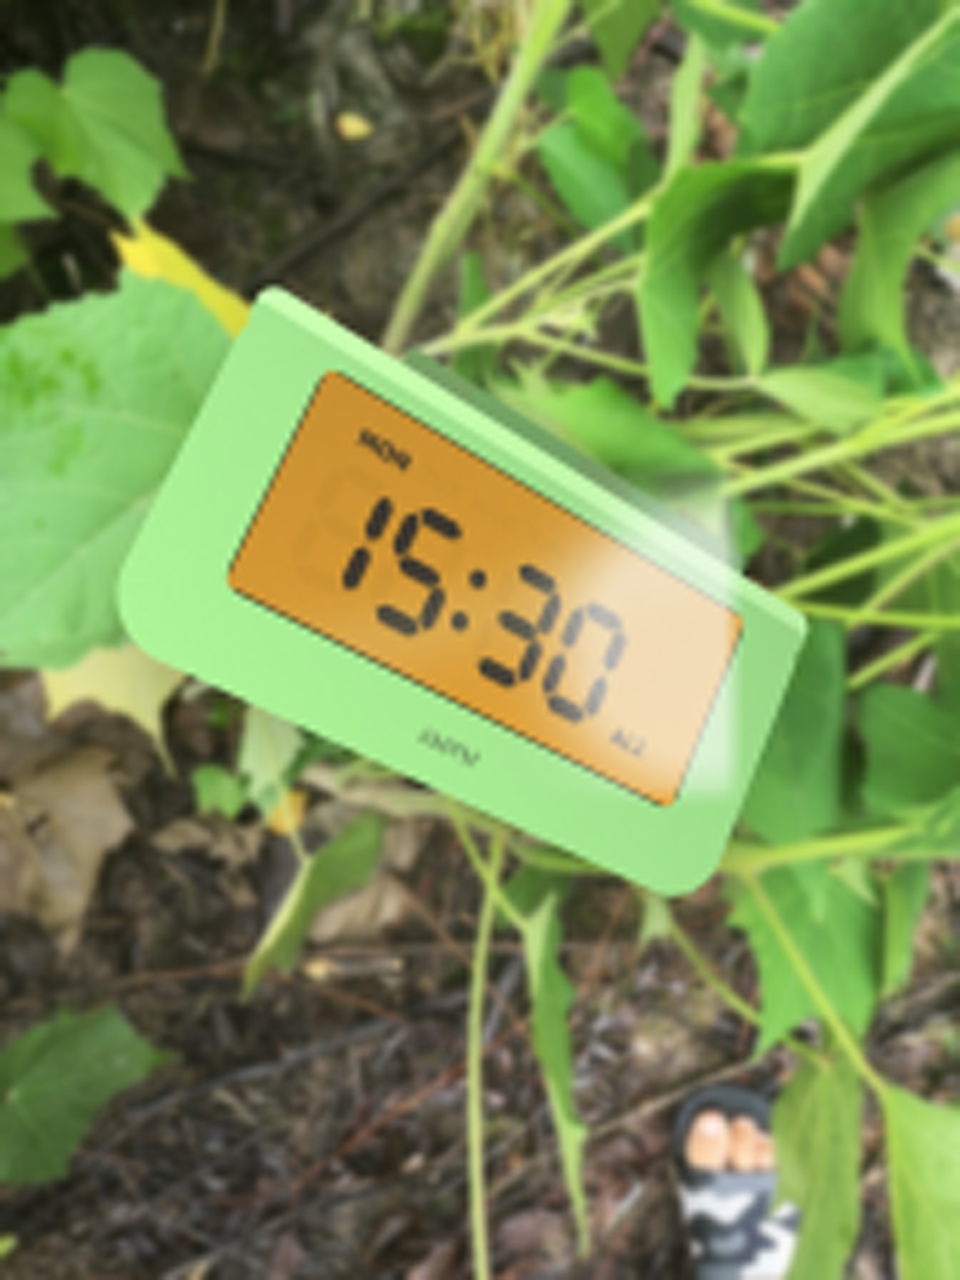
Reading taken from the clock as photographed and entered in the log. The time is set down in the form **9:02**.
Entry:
**15:30**
